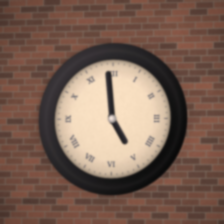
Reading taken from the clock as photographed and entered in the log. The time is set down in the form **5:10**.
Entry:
**4:59**
